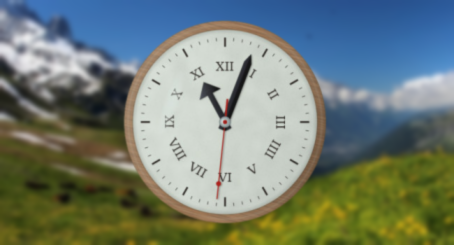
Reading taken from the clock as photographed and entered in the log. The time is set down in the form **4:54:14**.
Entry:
**11:03:31**
